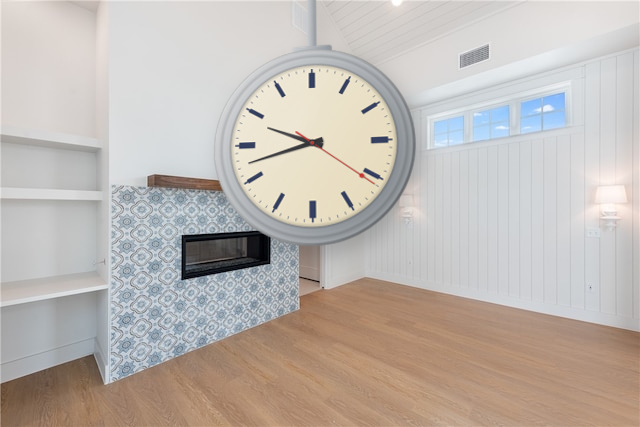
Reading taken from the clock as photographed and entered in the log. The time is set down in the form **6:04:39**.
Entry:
**9:42:21**
